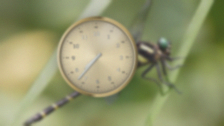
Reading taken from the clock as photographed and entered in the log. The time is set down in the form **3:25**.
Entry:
**7:37**
